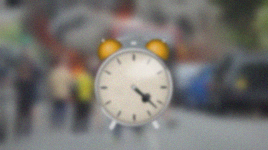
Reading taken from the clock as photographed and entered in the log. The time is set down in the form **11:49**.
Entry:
**4:22**
